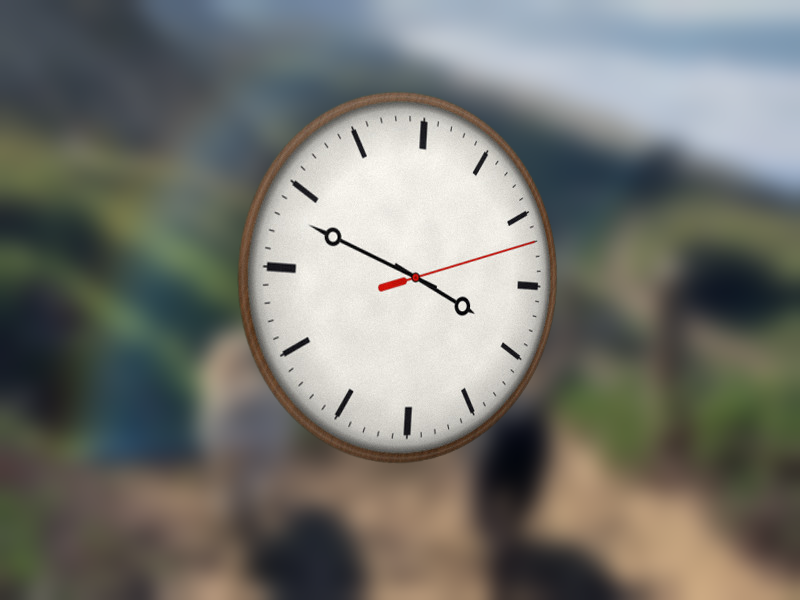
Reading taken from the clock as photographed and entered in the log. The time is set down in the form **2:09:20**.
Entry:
**3:48:12**
